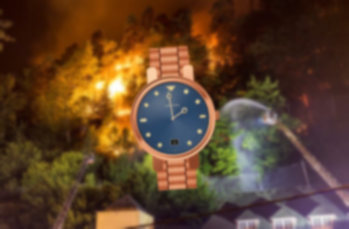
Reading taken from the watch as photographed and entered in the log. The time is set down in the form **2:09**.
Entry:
**1:59**
